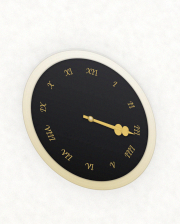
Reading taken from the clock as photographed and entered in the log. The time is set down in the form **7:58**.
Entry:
**3:16**
